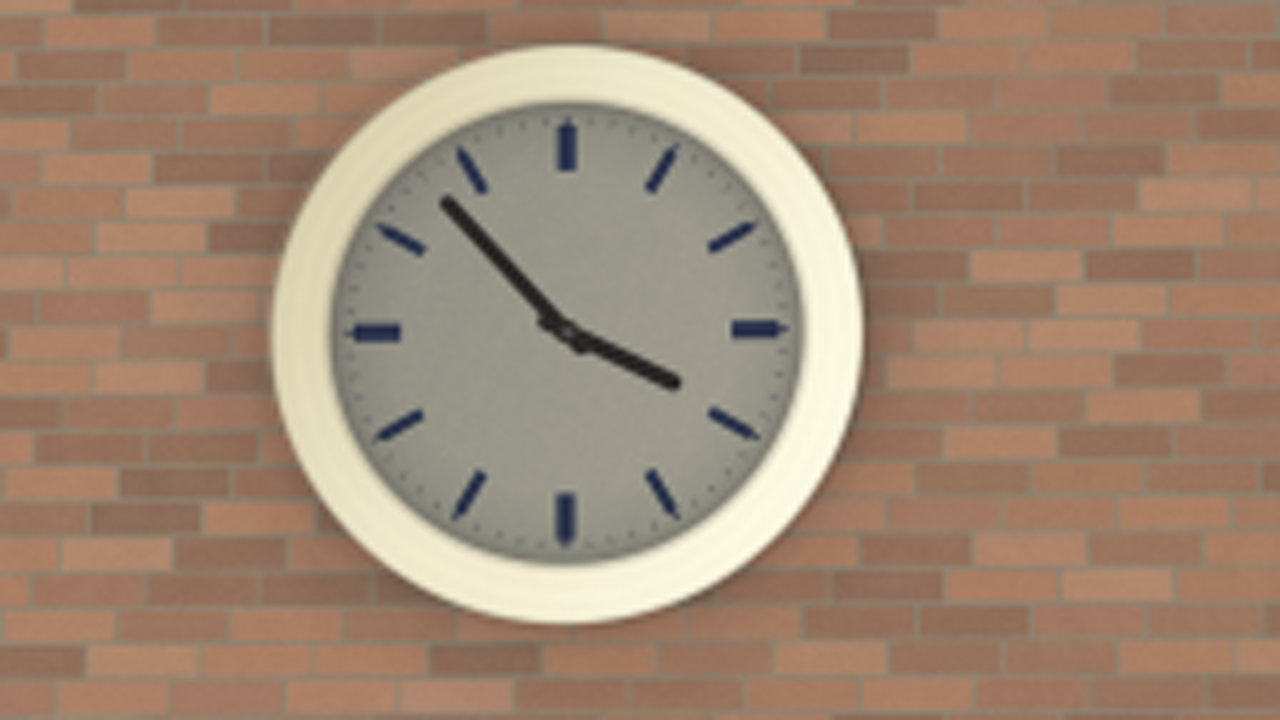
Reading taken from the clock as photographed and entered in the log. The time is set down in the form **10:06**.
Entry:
**3:53**
